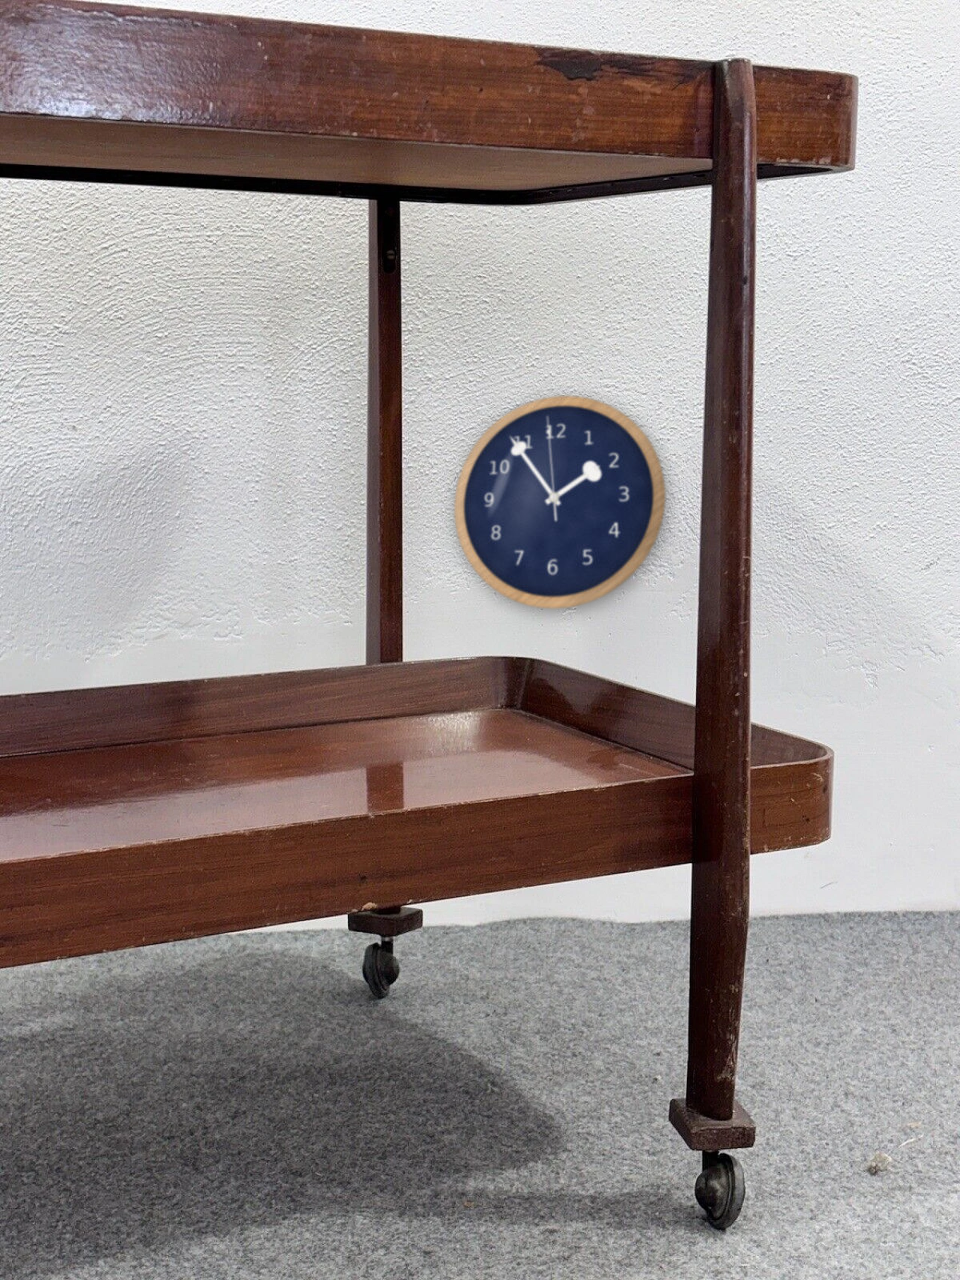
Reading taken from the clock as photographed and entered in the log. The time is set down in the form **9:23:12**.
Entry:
**1:53:59**
